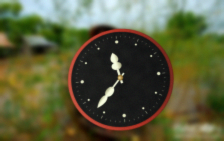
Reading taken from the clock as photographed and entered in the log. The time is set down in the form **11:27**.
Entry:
**11:37**
